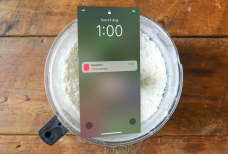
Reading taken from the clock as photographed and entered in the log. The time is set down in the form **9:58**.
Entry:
**1:00**
